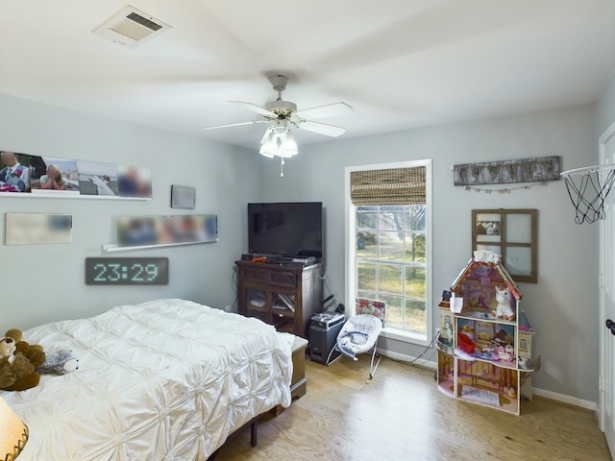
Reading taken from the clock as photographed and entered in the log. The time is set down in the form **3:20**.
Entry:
**23:29**
